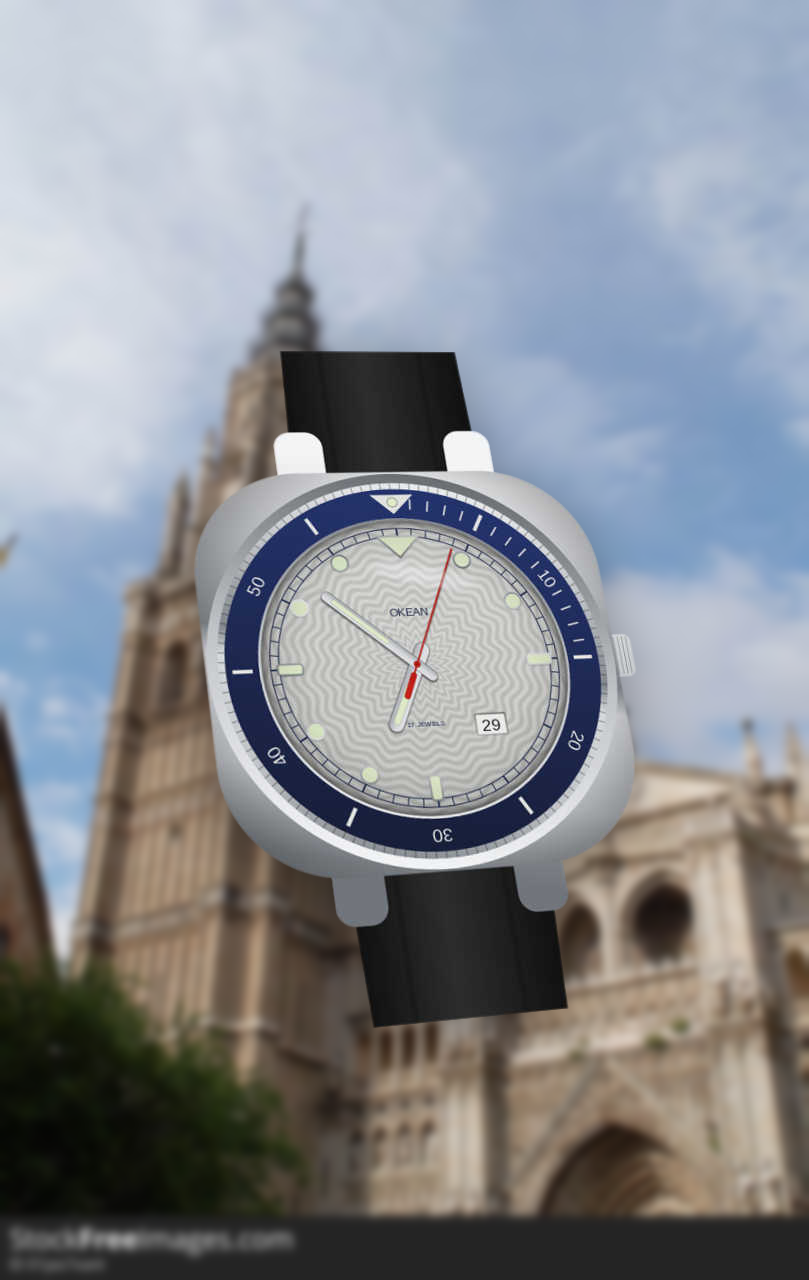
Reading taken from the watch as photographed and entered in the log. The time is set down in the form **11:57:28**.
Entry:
**6:52:04**
